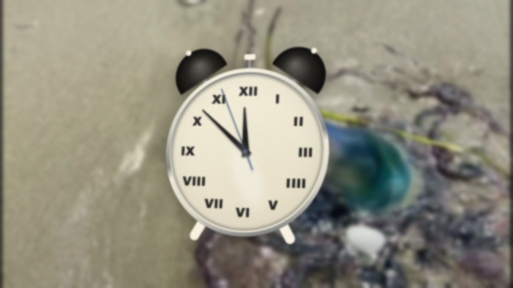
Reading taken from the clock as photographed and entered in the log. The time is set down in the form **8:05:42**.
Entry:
**11:51:56**
